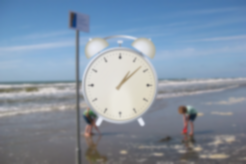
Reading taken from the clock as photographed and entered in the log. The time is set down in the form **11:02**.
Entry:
**1:08**
